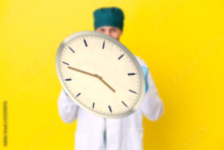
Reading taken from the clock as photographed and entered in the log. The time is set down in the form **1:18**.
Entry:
**4:49**
